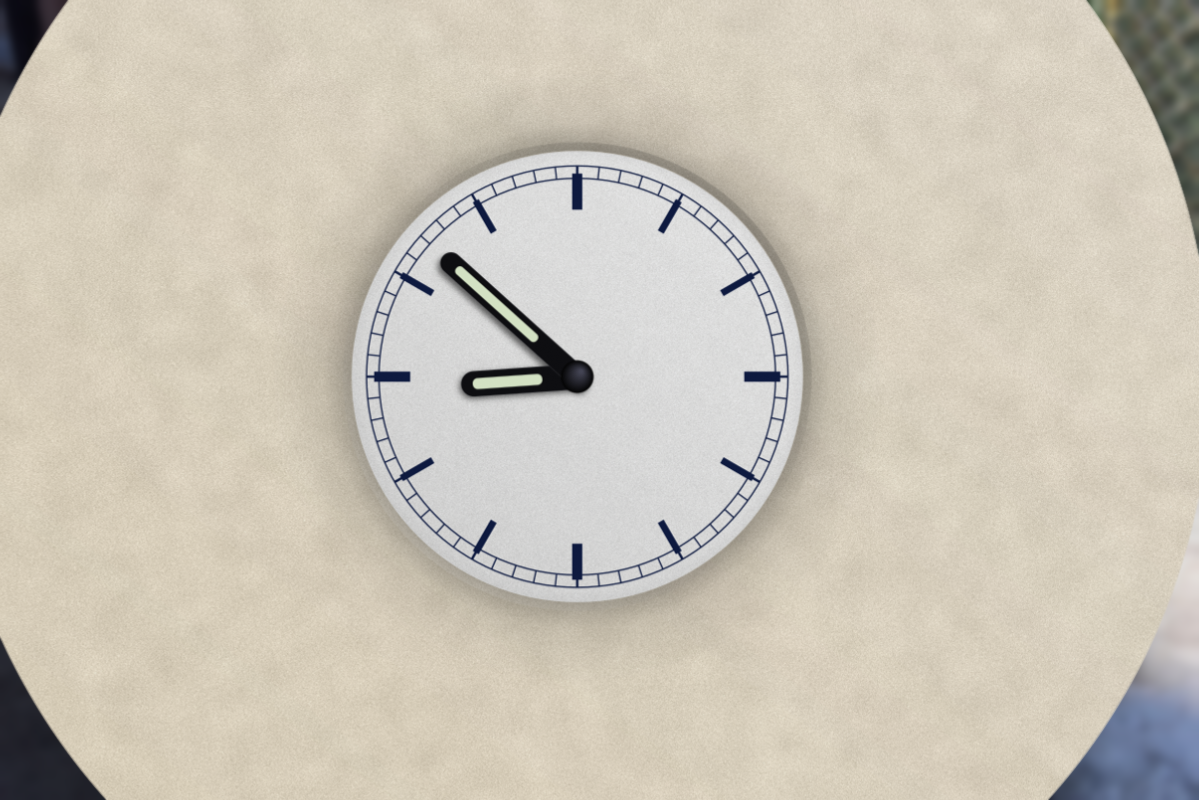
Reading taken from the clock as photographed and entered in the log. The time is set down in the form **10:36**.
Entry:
**8:52**
